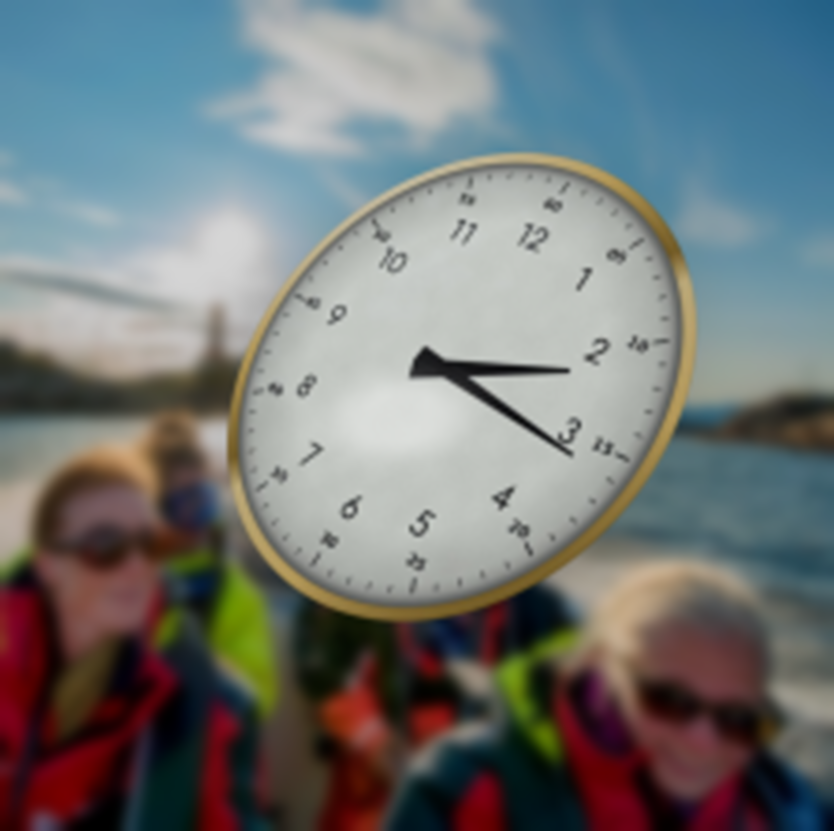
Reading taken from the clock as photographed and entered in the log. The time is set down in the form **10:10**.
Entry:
**2:16**
